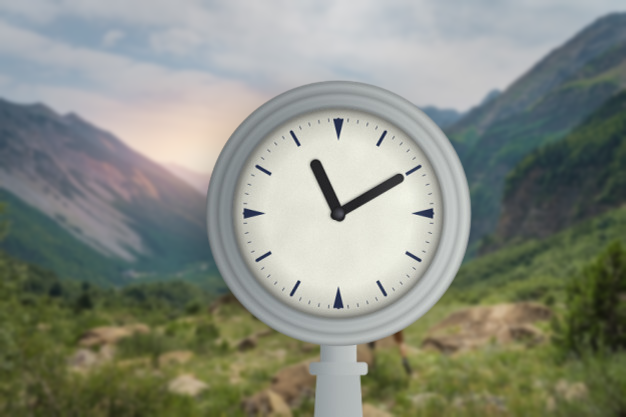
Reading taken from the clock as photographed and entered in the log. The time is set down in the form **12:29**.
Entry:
**11:10**
